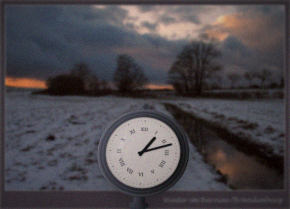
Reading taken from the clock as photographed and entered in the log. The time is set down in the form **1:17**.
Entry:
**1:12**
